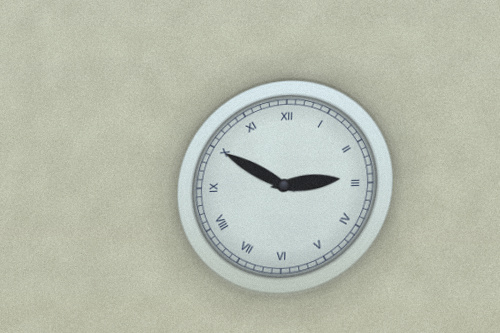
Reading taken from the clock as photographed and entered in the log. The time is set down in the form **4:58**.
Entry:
**2:50**
